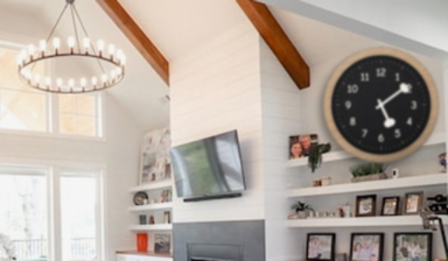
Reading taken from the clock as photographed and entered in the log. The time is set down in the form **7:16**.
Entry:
**5:09**
